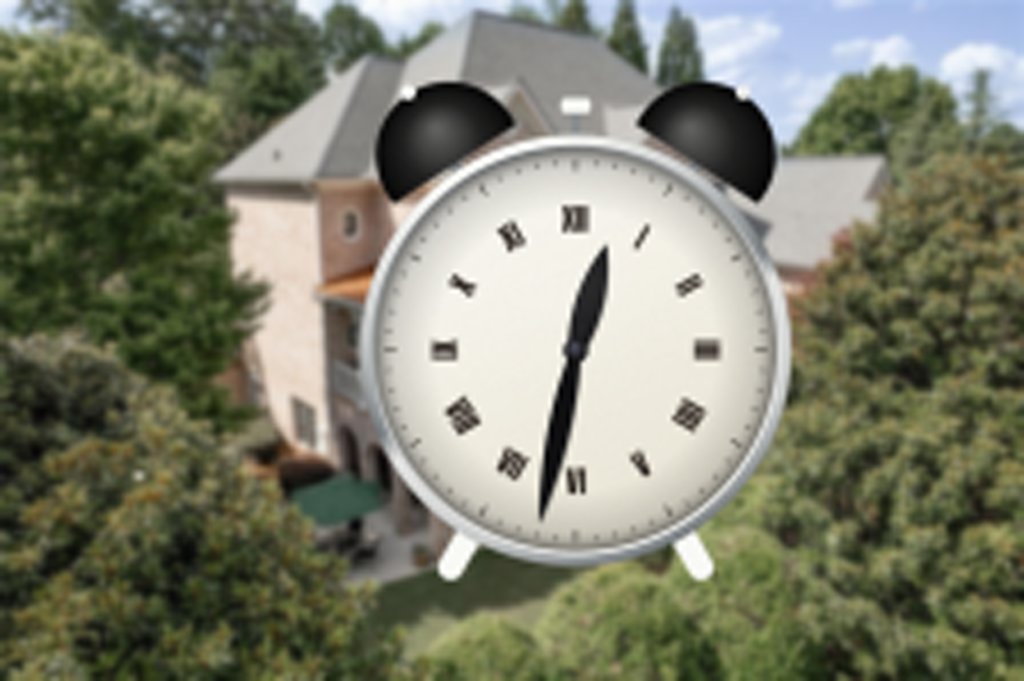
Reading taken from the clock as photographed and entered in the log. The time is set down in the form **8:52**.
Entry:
**12:32**
